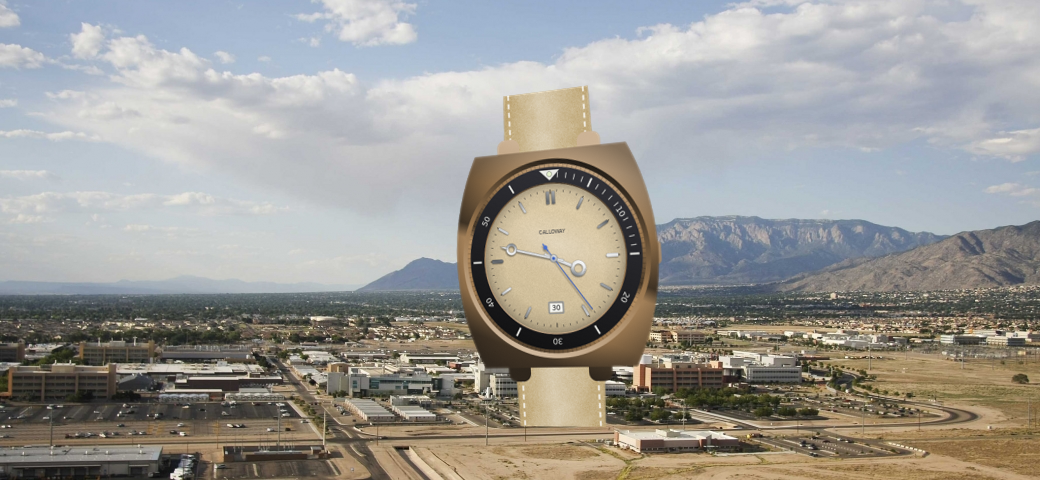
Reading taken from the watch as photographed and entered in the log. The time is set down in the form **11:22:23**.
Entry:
**3:47:24**
